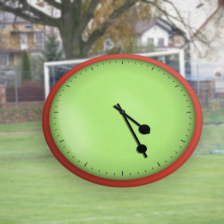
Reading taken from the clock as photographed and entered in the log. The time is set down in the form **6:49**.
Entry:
**4:26**
